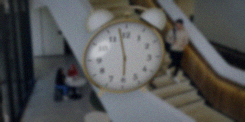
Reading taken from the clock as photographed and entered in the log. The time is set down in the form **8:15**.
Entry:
**5:58**
